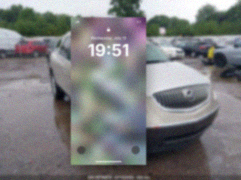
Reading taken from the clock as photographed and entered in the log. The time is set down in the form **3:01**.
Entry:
**19:51**
